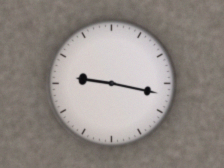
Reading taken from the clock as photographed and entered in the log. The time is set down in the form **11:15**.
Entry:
**9:17**
